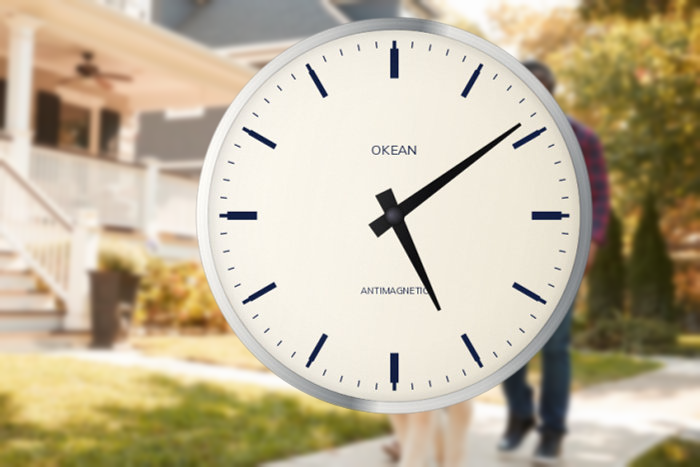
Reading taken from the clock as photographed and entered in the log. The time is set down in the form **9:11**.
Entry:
**5:09**
